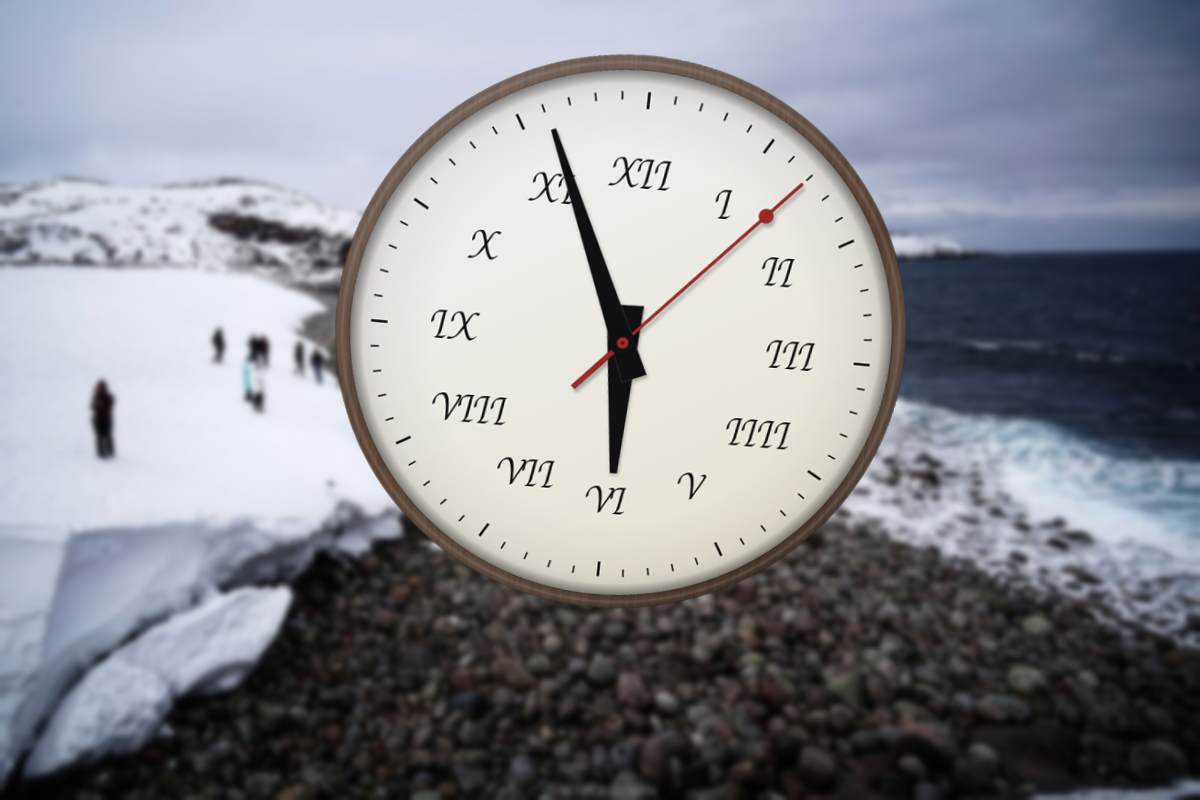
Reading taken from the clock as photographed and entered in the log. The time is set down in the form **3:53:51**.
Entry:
**5:56:07**
